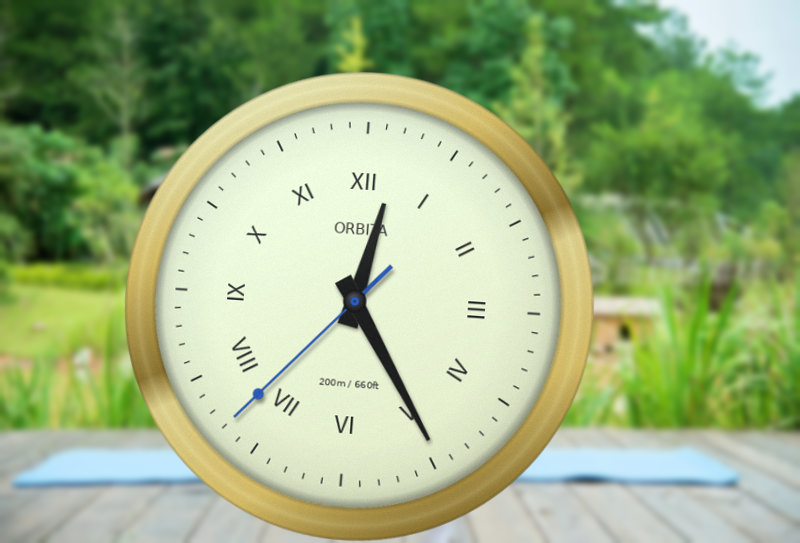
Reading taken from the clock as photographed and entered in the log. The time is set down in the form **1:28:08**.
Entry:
**12:24:37**
